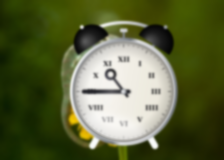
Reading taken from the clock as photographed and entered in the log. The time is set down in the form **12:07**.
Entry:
**10:45**
